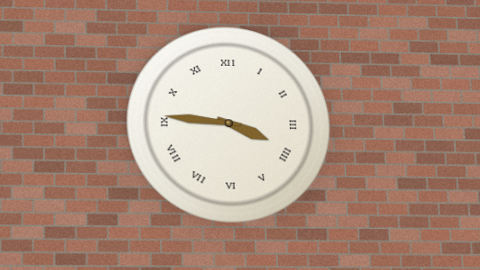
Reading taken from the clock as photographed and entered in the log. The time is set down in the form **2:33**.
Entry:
**3:46**
